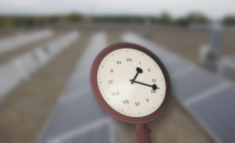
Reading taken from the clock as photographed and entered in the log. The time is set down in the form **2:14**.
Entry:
**1:18**
